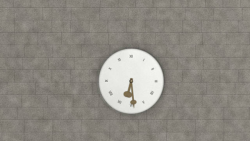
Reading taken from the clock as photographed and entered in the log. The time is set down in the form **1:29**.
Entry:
**6:29**
